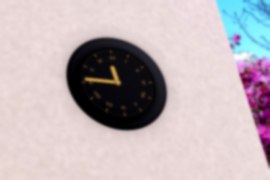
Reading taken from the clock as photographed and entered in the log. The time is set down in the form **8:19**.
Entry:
**11:46**
